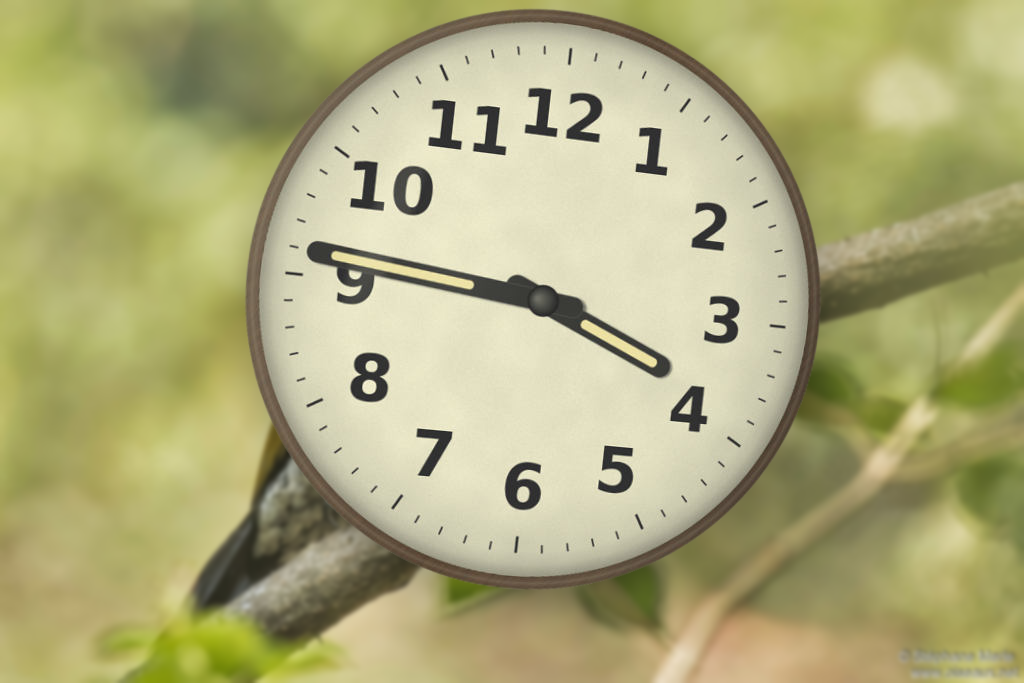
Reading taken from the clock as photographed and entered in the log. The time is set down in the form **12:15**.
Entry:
**3:46**
